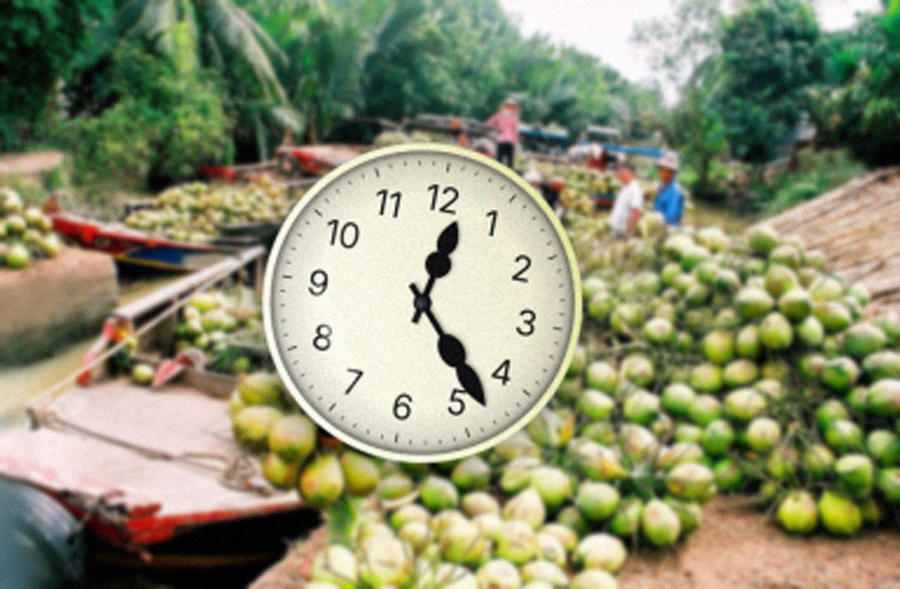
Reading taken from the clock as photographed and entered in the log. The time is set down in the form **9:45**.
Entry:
**12:23**
